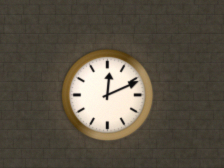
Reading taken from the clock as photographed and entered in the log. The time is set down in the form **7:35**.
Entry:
**12:11**
